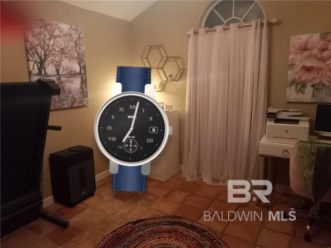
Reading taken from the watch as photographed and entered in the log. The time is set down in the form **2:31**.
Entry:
**7:02**
